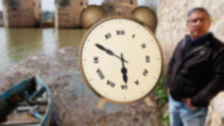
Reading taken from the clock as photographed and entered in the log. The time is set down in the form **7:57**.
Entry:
**5:50**
